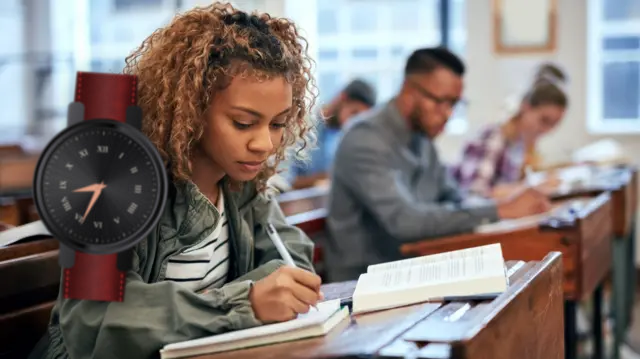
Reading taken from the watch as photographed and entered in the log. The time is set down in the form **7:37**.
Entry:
**8:34**
